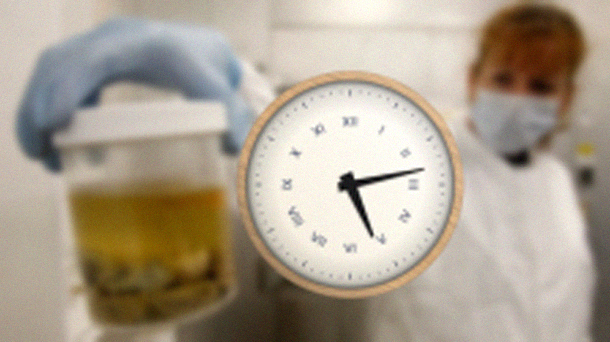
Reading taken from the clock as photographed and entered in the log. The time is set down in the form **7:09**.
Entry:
**5:13**
